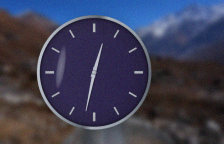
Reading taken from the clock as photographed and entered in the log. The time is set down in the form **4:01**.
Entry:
**12:32**
